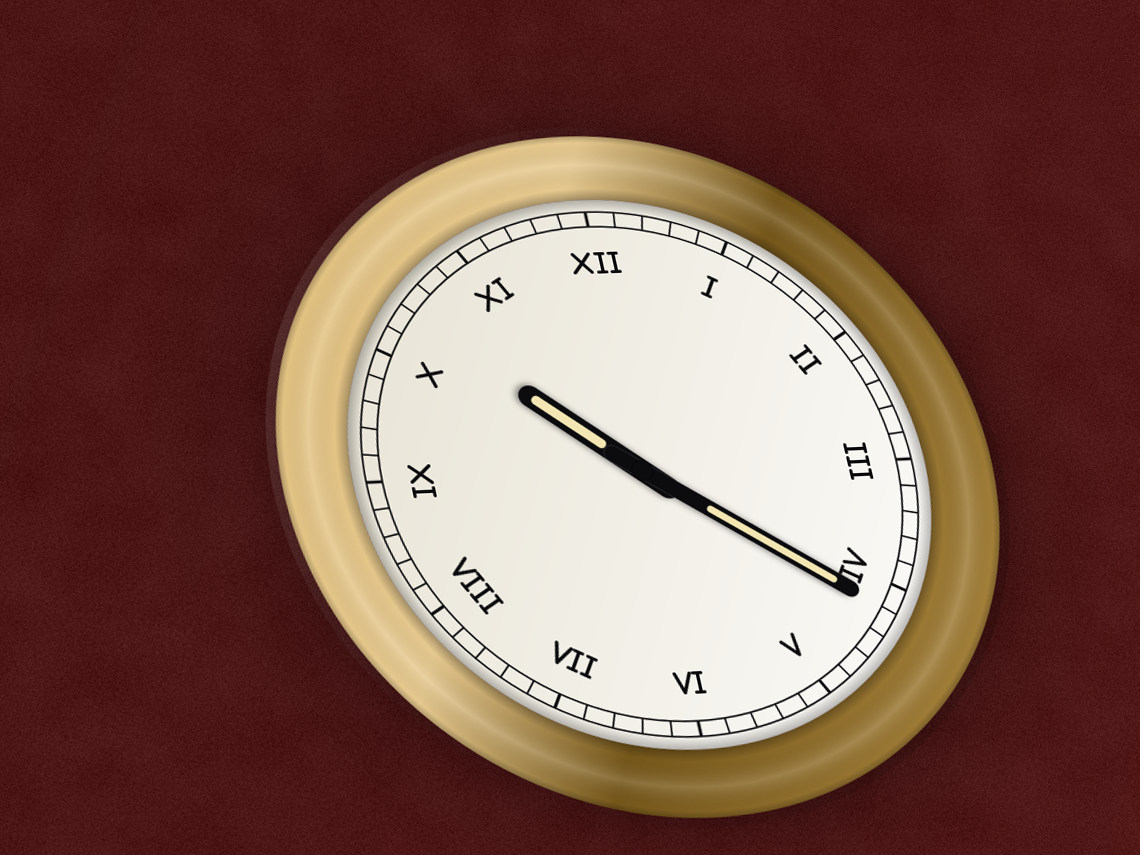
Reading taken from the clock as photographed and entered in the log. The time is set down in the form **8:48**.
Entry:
**10:21**
